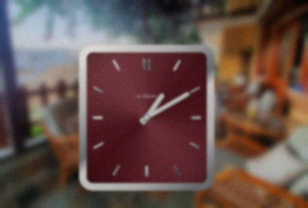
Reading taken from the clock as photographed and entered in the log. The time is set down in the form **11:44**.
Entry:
**1:10**
